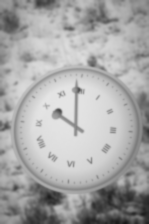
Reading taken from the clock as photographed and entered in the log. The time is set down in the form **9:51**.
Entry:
**9:59**
